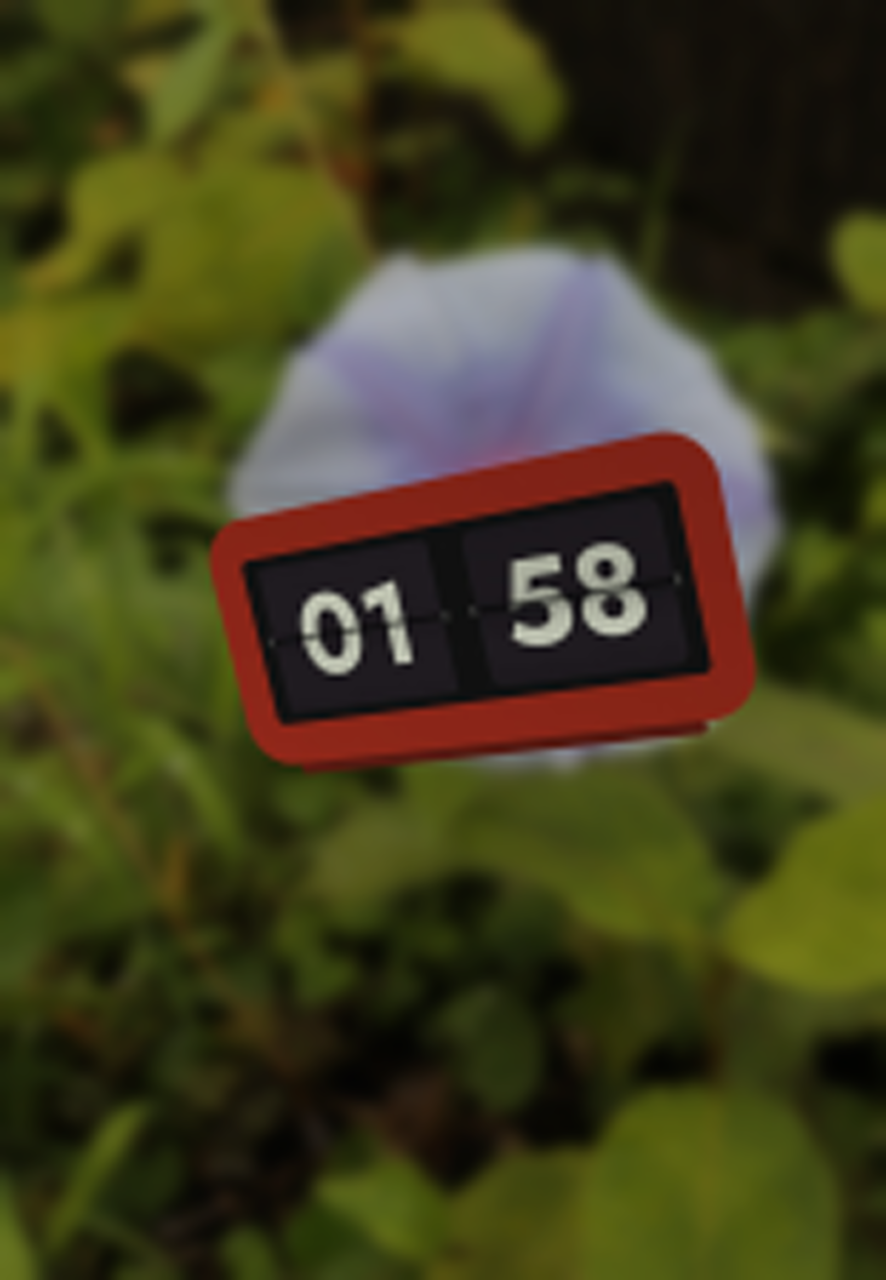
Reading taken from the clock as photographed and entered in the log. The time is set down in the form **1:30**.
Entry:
**1:58**
